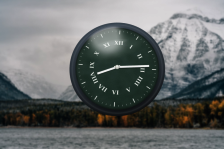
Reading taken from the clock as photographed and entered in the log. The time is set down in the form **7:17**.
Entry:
**8:14**
